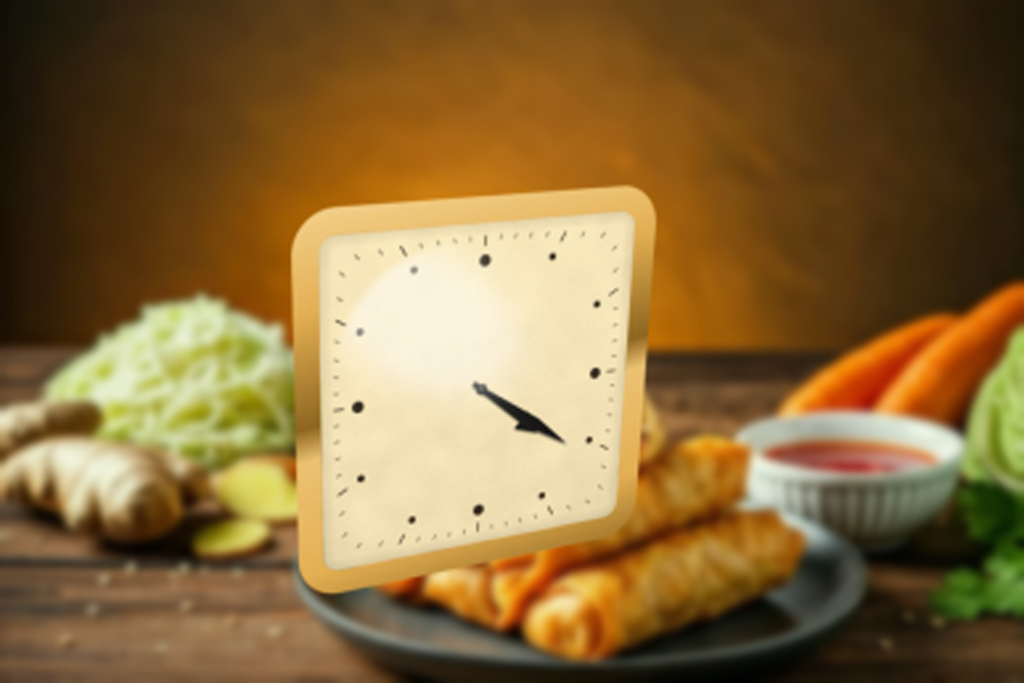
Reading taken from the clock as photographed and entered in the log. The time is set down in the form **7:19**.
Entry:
**4:21**
